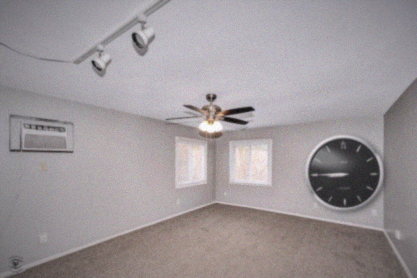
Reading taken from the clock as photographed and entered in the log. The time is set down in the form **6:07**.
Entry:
**8:45**
